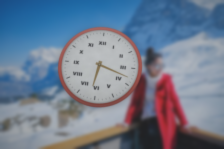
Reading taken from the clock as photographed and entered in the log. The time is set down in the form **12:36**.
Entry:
**6:18**
